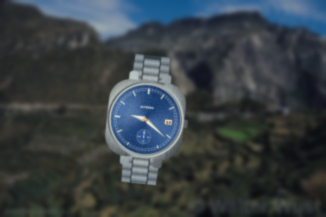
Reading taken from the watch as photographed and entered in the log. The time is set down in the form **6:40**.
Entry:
**9:21**
